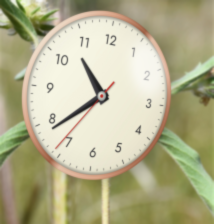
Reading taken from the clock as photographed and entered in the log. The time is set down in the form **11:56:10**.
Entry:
**10:38:36**
